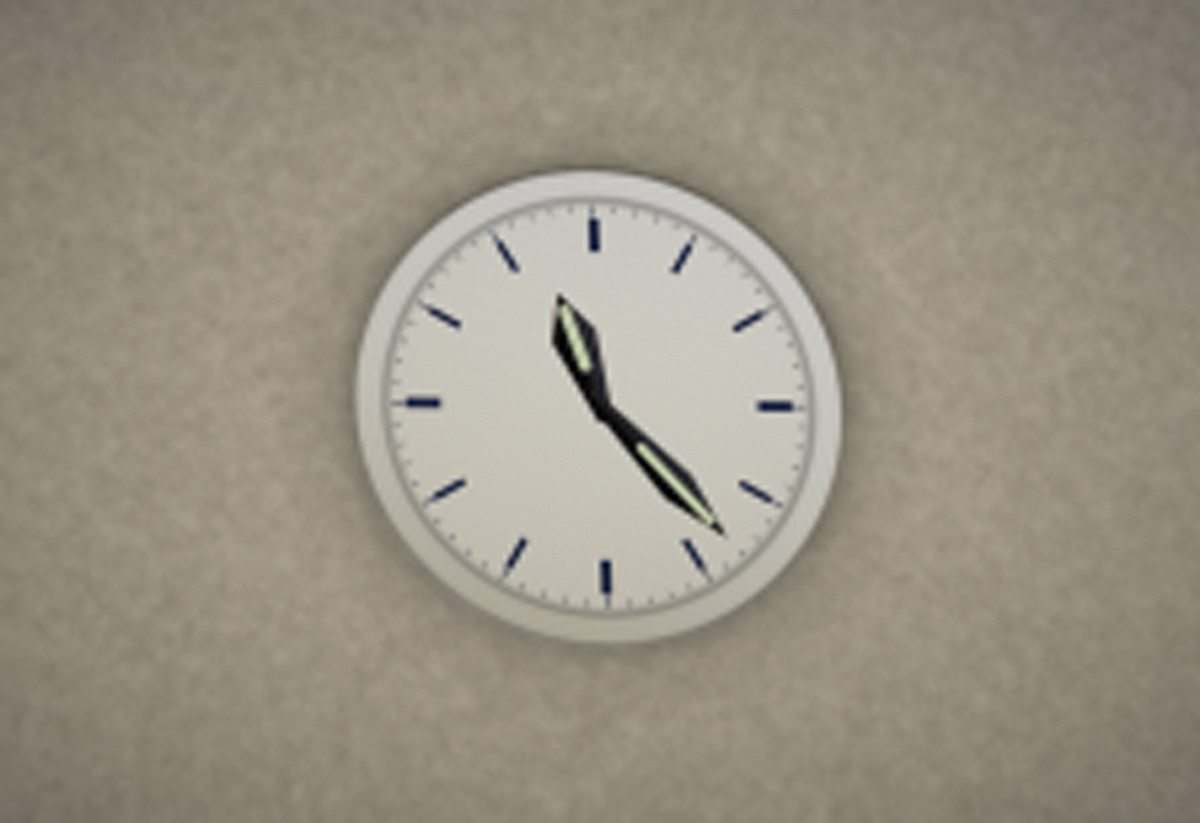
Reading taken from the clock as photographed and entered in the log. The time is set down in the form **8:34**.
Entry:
**11:23**
